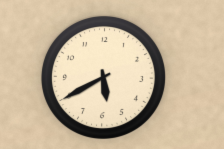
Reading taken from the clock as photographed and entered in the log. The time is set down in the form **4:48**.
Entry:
**5:40**
